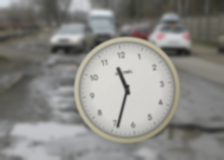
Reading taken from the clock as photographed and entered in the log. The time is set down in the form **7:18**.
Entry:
**11:34**
